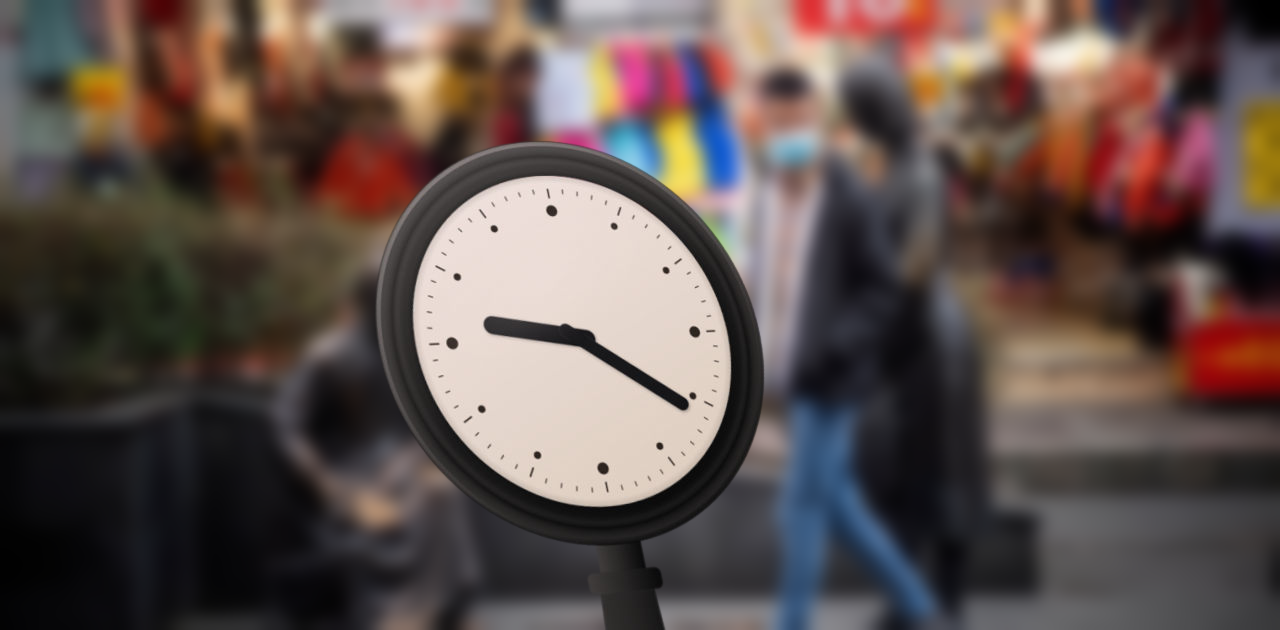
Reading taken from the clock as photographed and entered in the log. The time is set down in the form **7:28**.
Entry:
**9:21**
